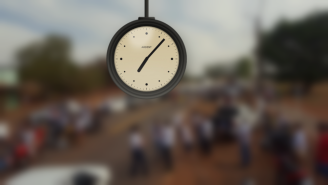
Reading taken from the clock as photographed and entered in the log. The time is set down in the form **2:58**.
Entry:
**7:07**
